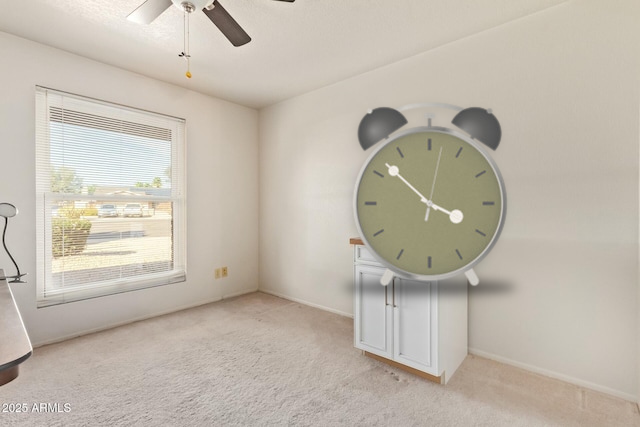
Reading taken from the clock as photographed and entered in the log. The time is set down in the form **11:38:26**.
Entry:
**3:52:02**
